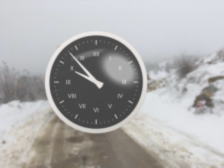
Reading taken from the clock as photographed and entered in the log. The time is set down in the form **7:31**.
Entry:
**9:53**
